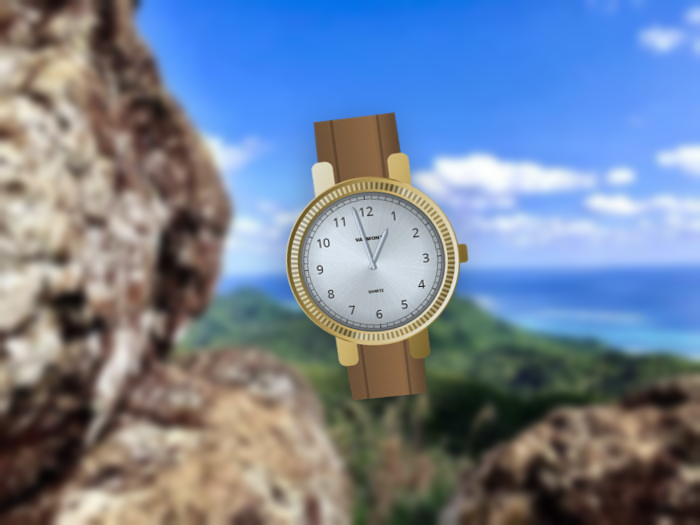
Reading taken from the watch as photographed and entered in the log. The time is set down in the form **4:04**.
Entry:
**12:58**
